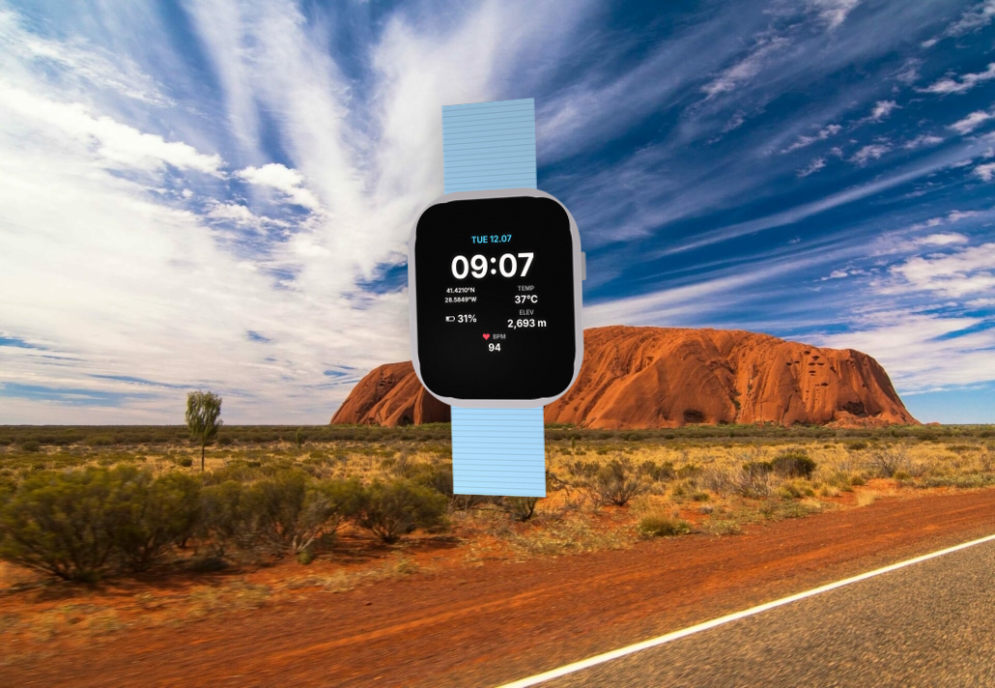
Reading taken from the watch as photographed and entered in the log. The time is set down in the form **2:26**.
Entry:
**9:07**
